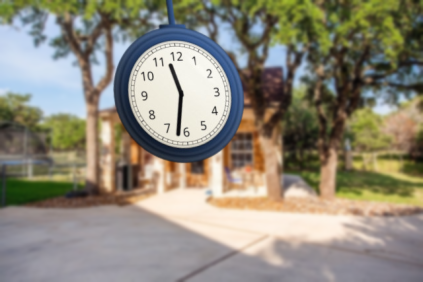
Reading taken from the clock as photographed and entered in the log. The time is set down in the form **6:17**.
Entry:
**11:32**
